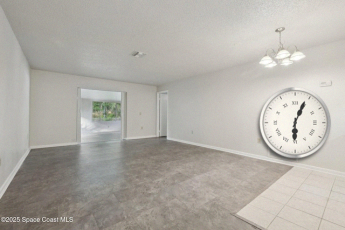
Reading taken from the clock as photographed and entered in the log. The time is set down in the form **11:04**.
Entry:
**6:04**
